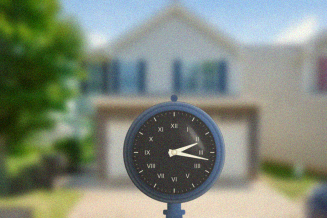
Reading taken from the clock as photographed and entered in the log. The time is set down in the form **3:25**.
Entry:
**2:17**
